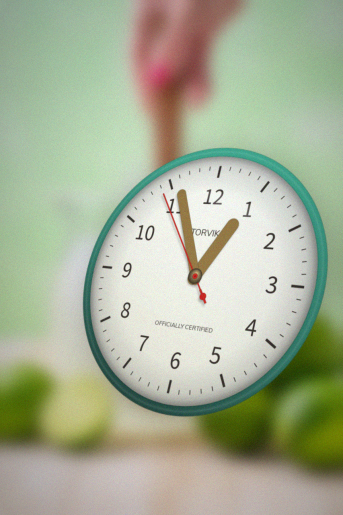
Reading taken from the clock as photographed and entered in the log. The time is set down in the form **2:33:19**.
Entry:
**12:55:54**
